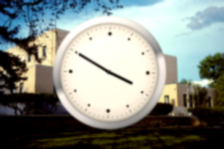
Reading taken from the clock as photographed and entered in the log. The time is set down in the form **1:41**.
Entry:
**3:50**
